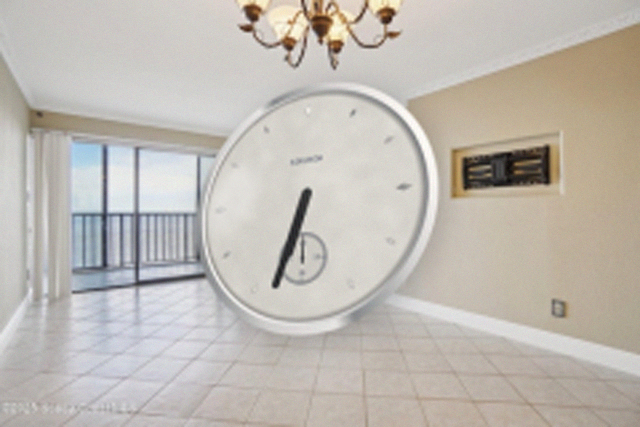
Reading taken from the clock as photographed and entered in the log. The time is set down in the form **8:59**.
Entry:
**6:33**
